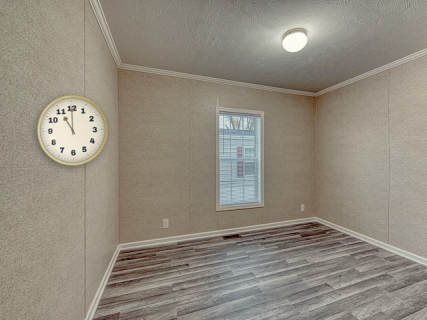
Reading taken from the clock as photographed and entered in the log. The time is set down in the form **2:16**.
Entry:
**11:00**
